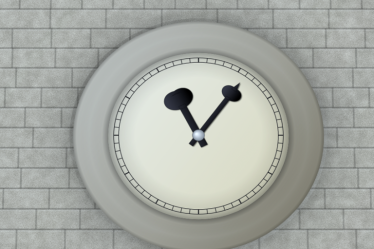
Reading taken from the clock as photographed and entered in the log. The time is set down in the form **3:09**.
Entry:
**11:06**
